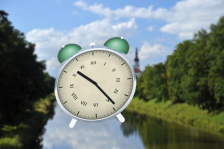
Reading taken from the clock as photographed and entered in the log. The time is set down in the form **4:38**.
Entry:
**10:24**
